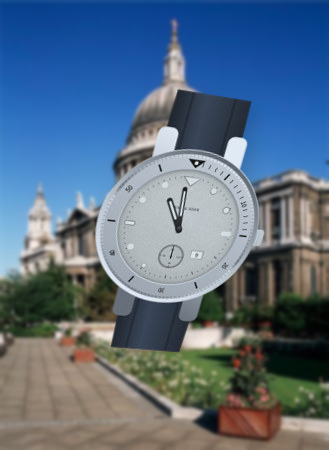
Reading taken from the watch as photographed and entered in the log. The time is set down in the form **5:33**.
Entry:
**10:59**
